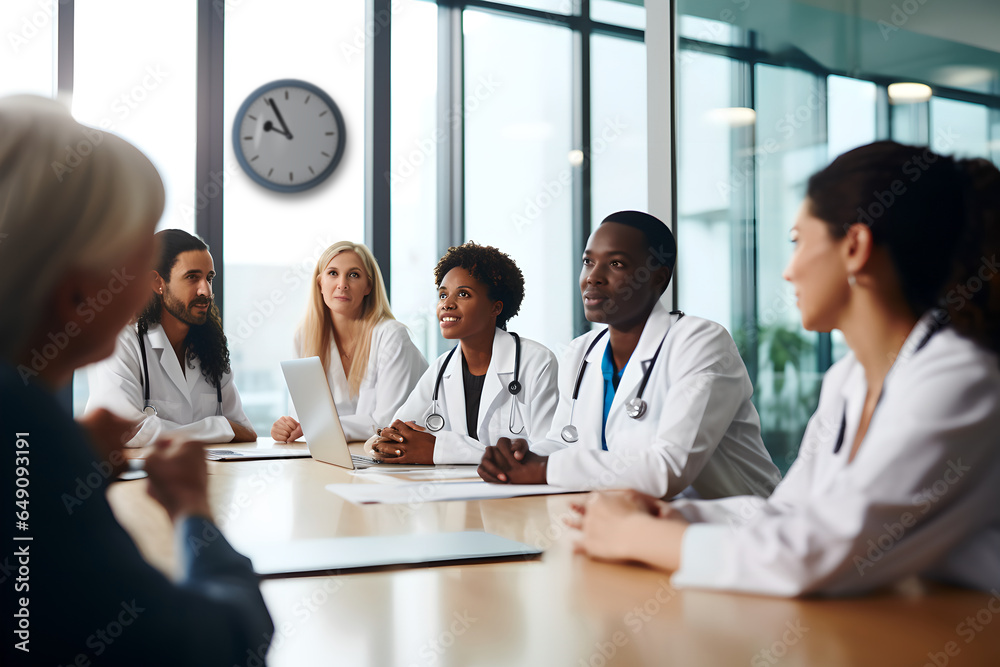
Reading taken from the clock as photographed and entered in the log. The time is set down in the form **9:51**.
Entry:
**9:56**
